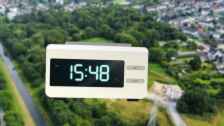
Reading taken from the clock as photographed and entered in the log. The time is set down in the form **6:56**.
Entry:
**15:48**
